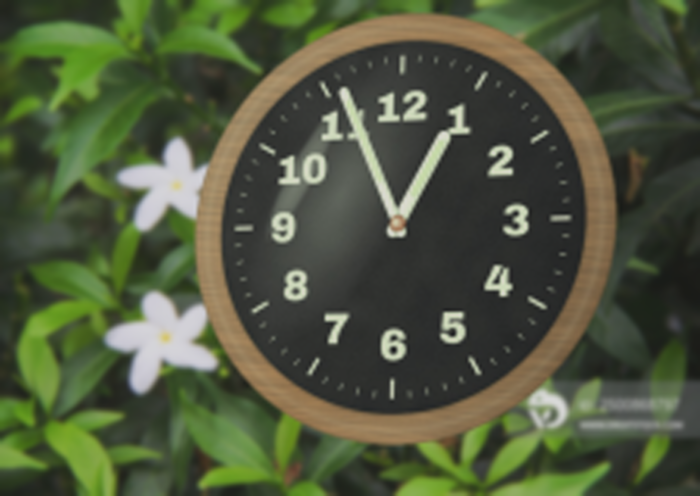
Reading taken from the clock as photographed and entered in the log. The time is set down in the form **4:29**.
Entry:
**12:56**
